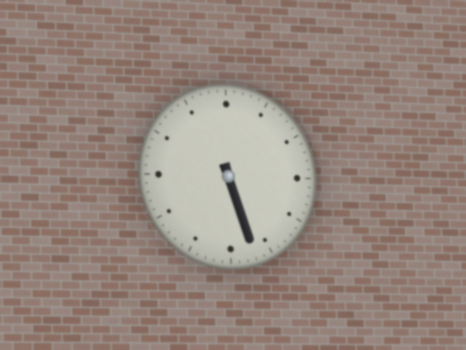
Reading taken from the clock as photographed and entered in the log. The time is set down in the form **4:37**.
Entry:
**5:27**
